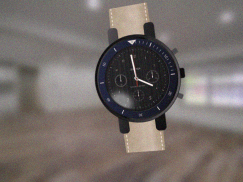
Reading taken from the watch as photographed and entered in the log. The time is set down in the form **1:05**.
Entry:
**3:59**
